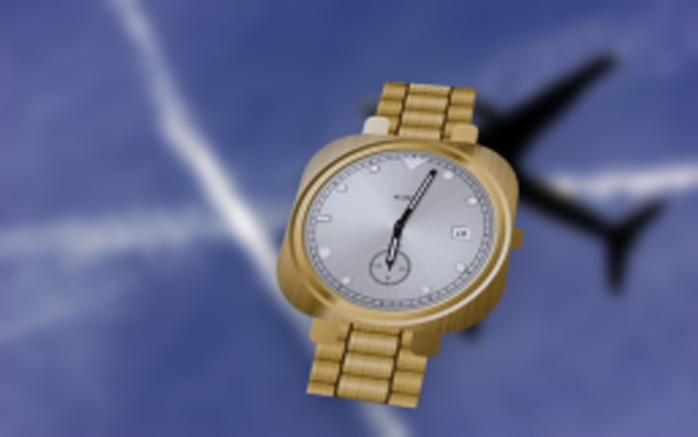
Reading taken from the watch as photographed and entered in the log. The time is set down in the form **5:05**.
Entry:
**6:03**
